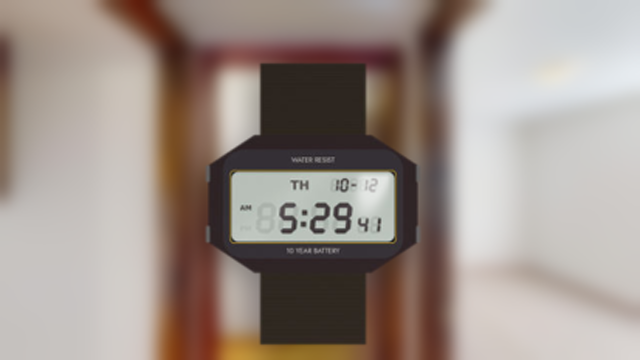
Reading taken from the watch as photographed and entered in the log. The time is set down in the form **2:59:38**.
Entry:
**5:29:41**
